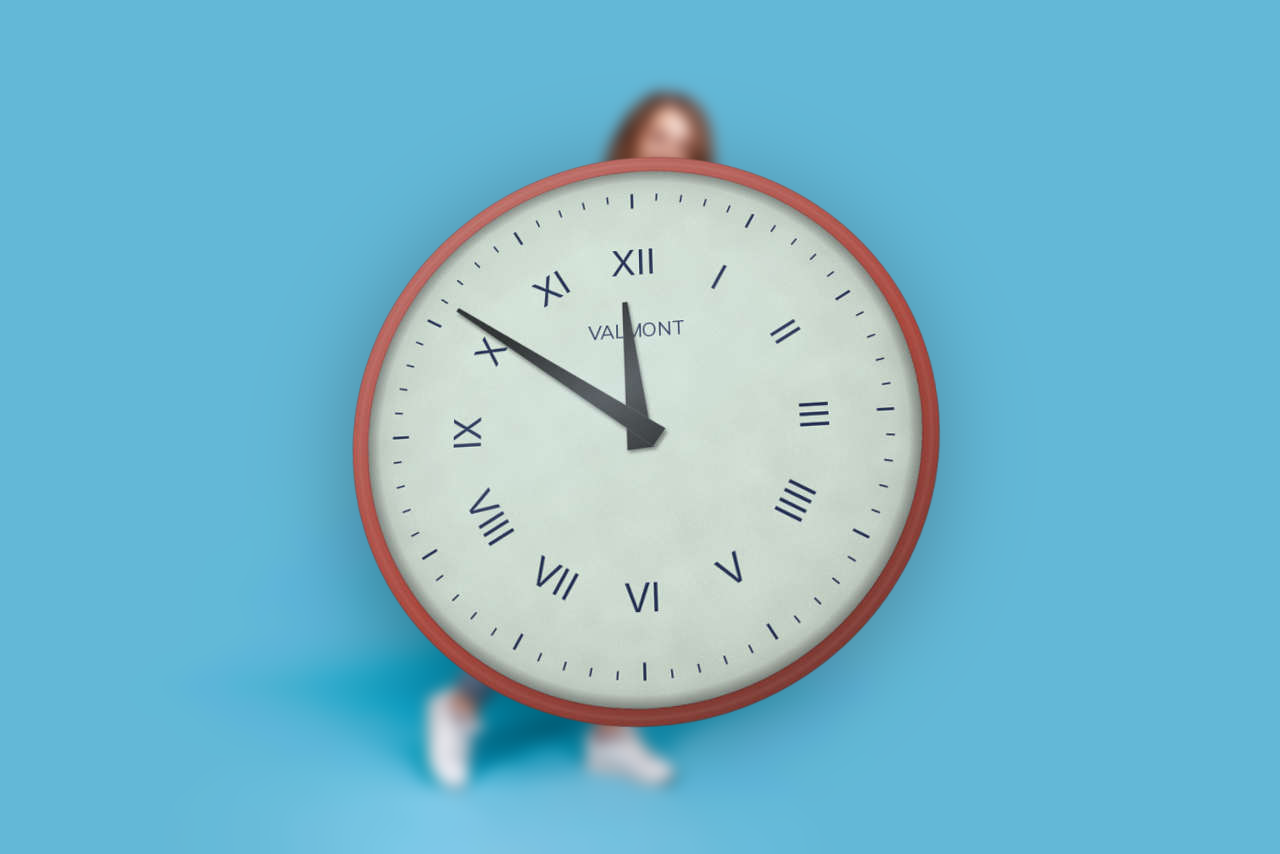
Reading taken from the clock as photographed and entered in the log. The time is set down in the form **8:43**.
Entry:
**11:51**
